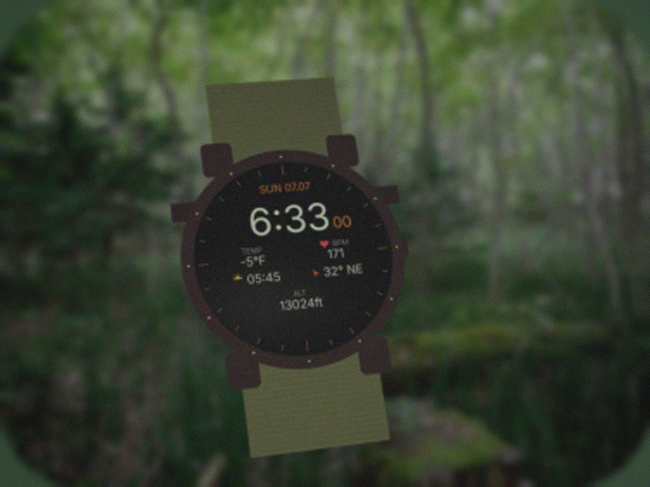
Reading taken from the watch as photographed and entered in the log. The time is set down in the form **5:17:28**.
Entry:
**6:33:00**
